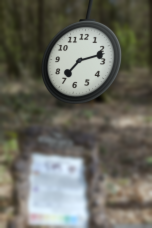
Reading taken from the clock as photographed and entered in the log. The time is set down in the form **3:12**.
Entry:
**7:12**
